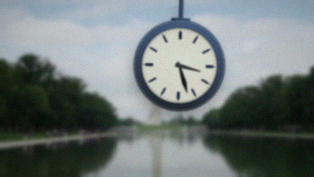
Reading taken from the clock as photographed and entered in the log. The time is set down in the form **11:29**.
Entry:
**3:27**
